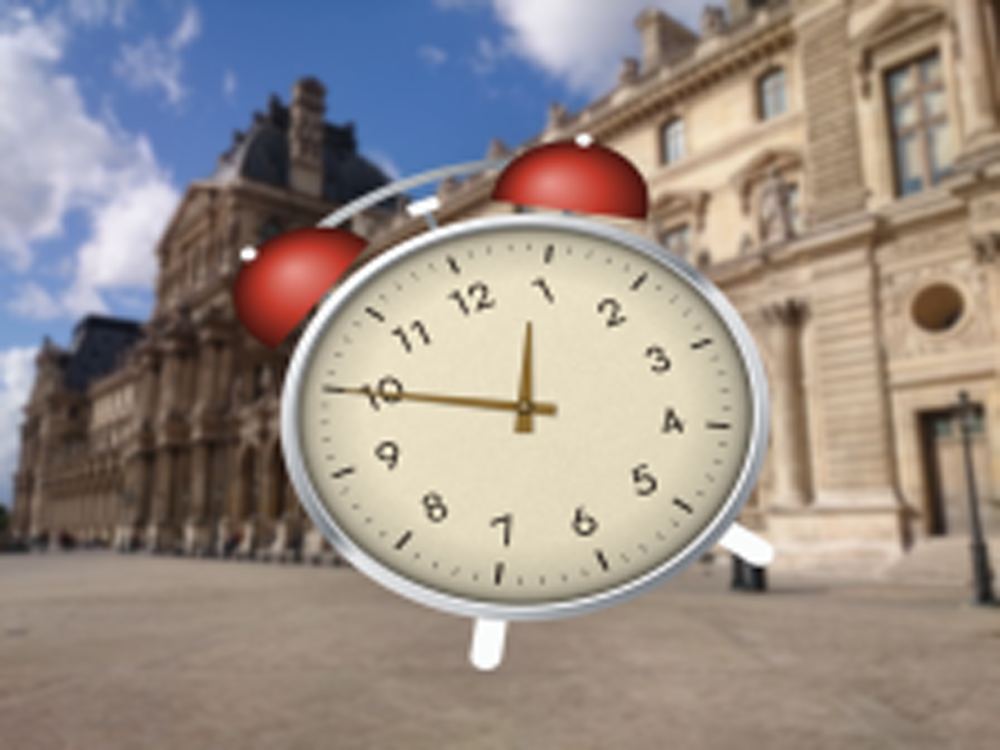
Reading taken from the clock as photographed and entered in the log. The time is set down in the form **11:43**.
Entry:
**12:50**
